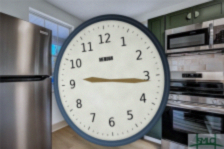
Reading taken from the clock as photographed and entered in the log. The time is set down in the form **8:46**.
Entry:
**9:16**
